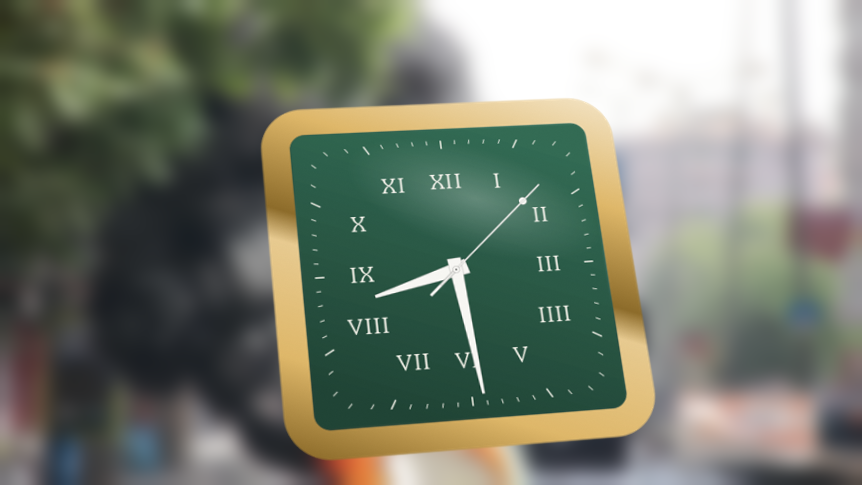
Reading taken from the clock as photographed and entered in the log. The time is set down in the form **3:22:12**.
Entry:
**8:29:08**
